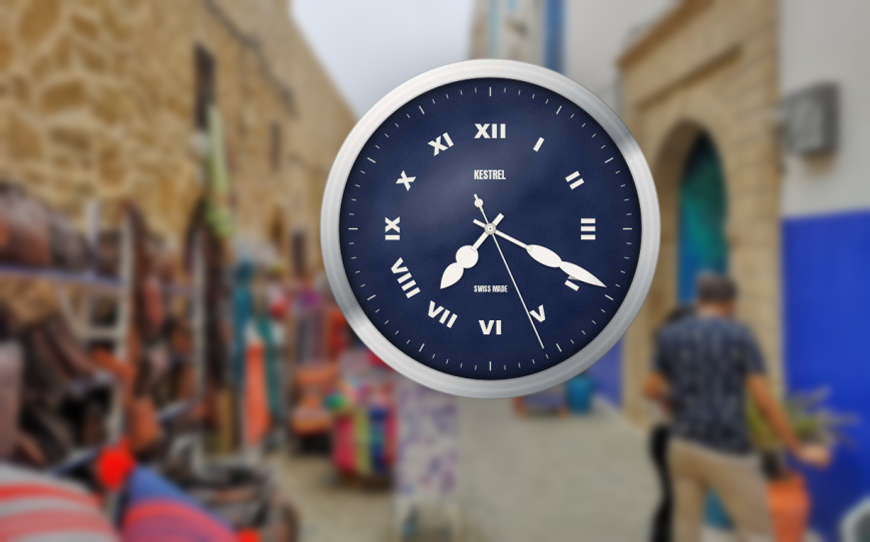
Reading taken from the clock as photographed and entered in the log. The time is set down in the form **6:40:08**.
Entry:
**7:19:26**
